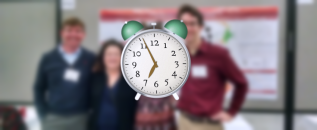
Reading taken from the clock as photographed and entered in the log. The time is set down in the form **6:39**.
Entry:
**6:56**
